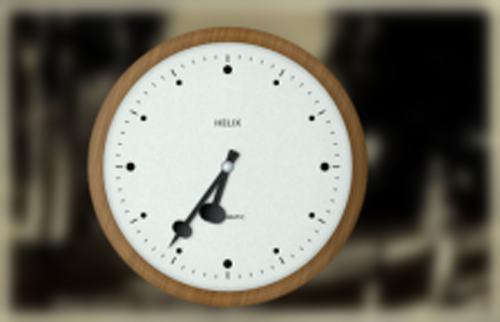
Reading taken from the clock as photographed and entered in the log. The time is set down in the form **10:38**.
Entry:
**6:36**
